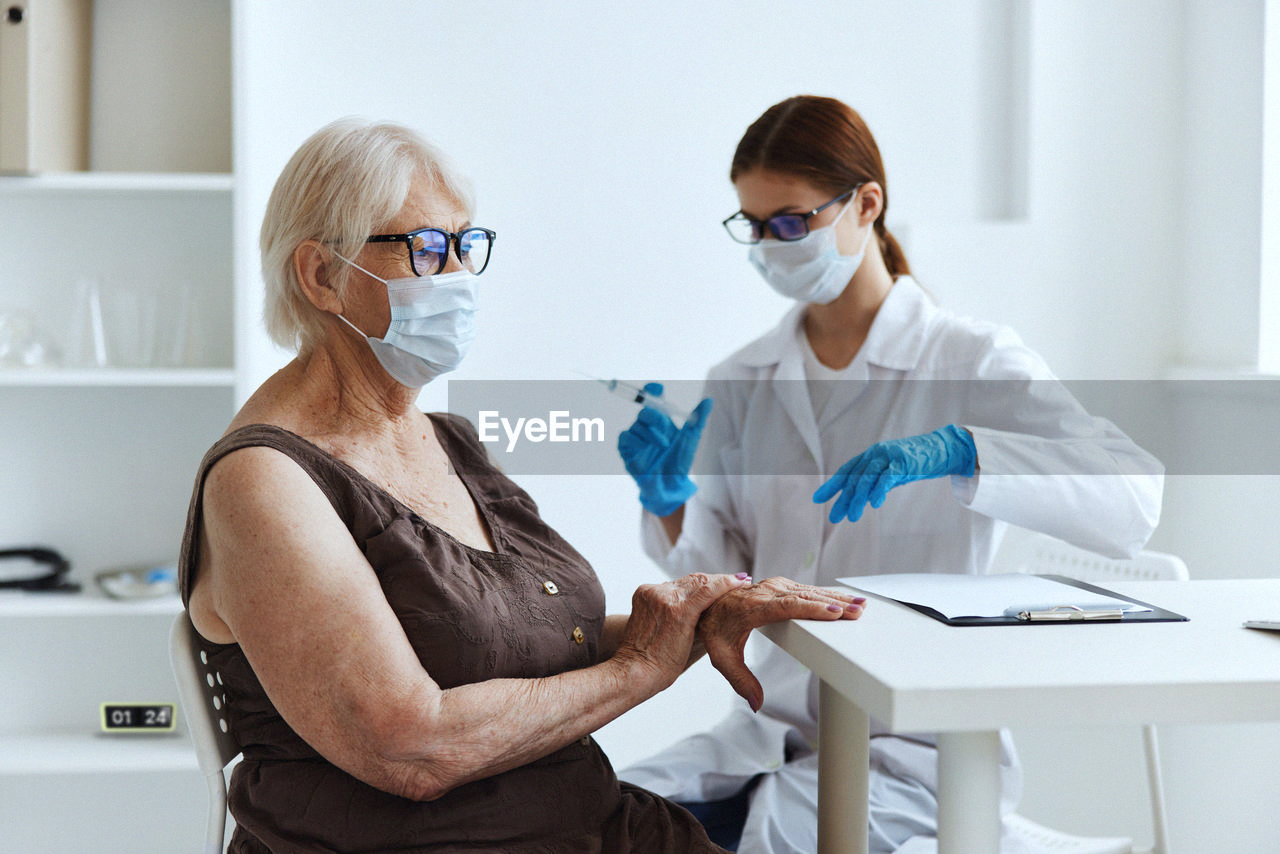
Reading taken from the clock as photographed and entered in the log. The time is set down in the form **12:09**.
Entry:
**1:24**
